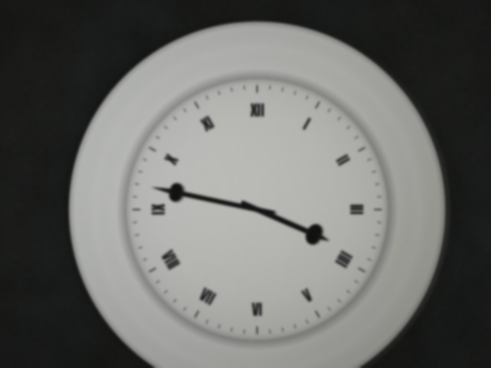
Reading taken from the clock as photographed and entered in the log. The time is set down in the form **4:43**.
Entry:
**3:47**
